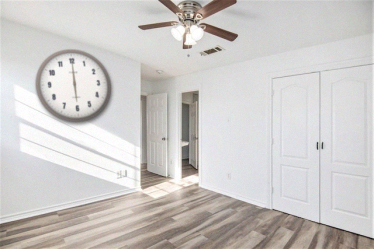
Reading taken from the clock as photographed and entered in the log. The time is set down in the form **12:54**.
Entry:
**6:00**
